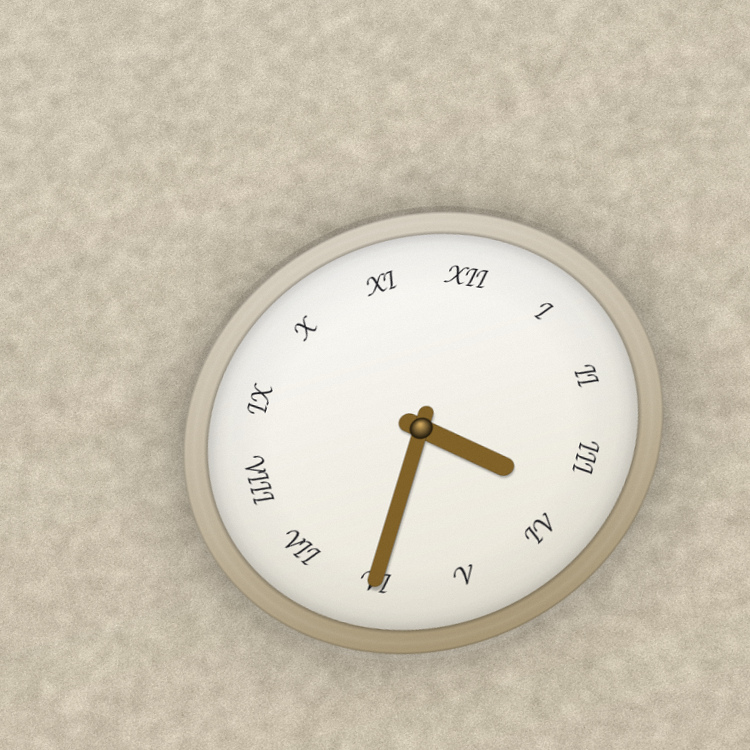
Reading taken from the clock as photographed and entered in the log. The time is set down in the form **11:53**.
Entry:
**3:30**
